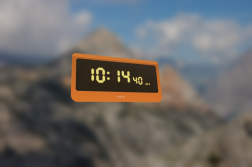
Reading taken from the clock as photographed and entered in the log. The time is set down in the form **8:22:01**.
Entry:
**10:14:40**
